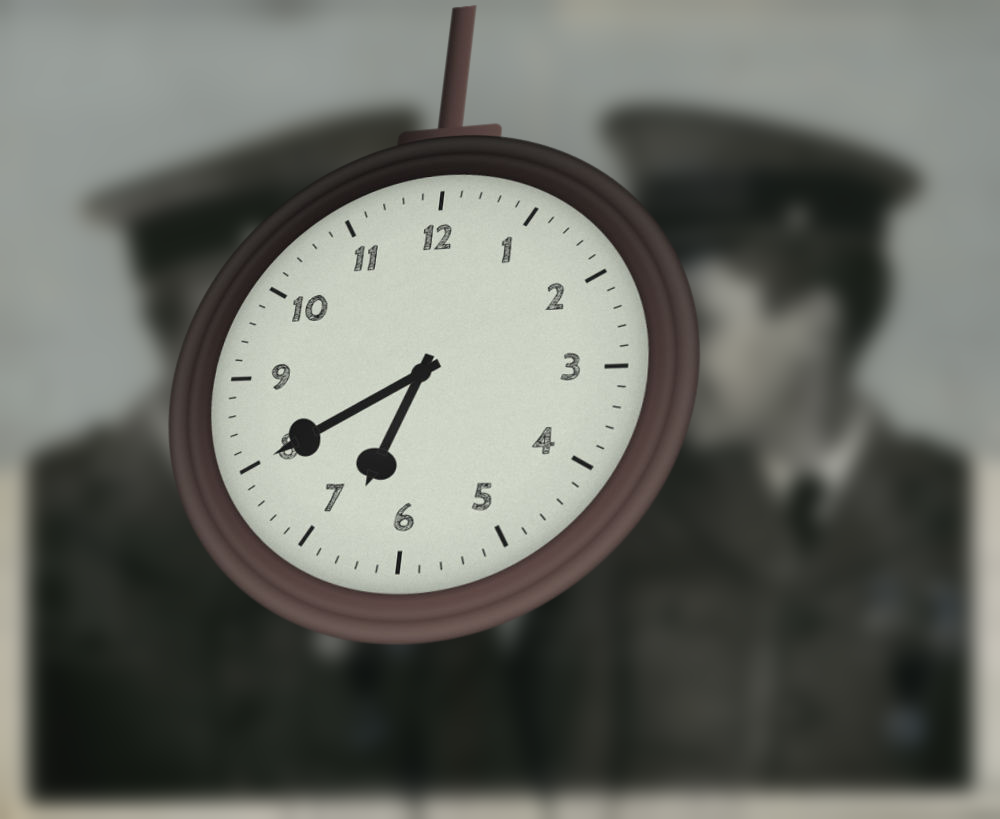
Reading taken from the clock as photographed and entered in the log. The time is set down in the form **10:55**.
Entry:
**6:40**
